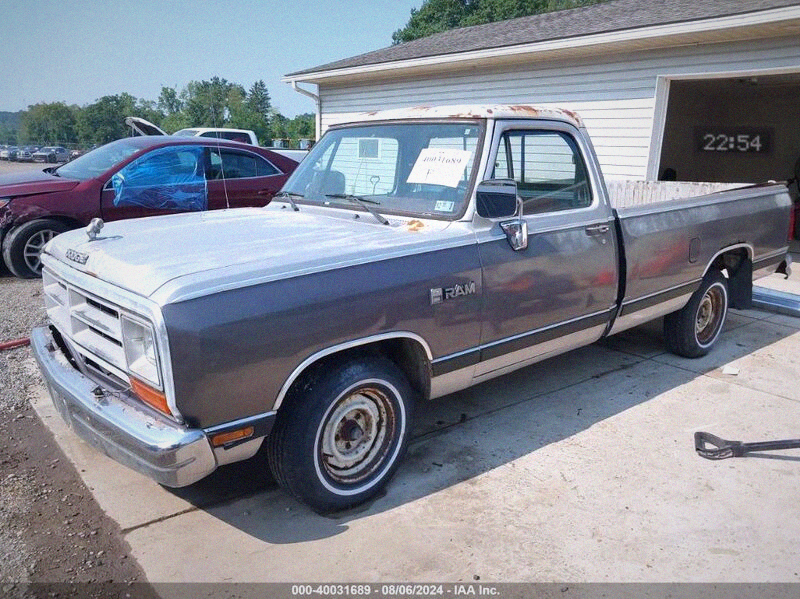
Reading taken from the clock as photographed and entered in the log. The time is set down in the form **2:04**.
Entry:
**22:54**
